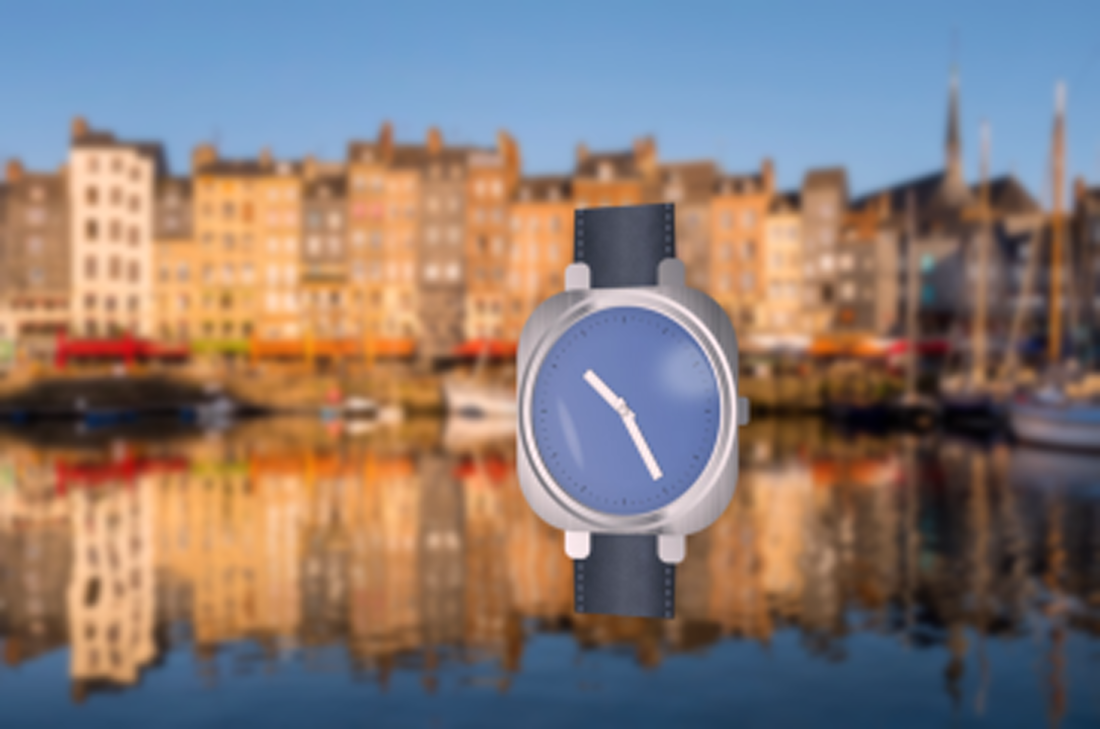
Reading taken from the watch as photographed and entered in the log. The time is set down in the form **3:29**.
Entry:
**10:25**
